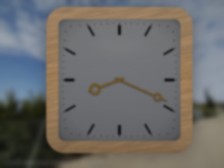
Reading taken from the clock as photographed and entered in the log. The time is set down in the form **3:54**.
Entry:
**8:19**
